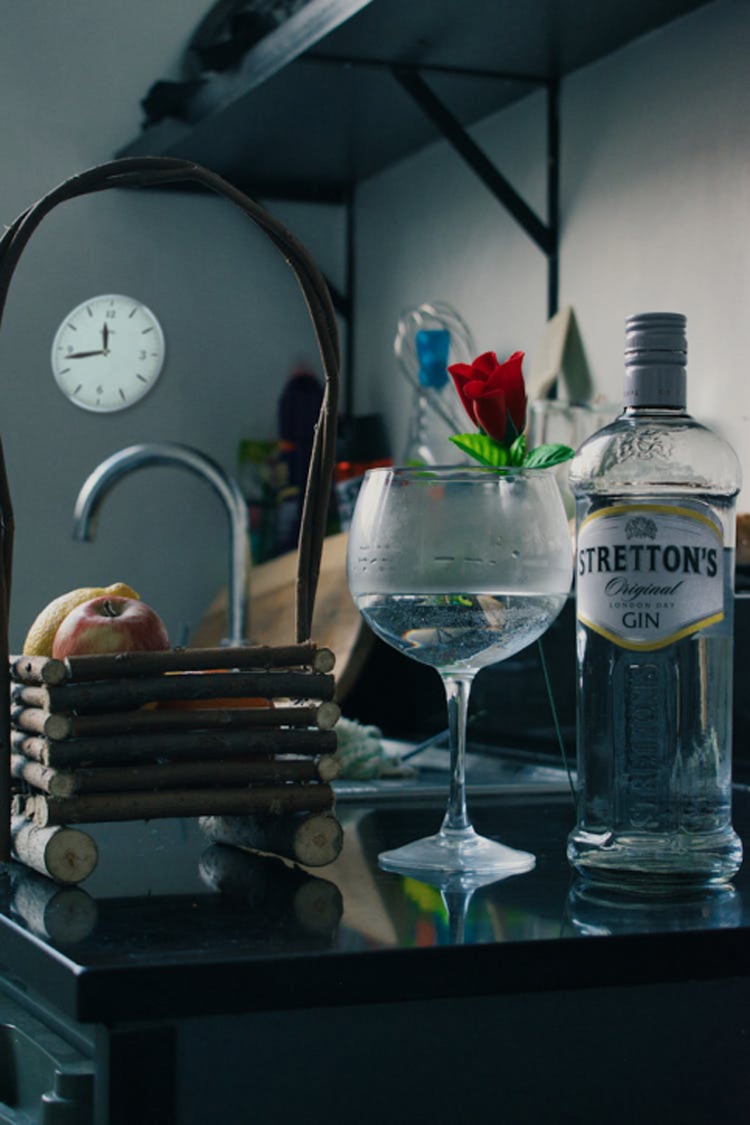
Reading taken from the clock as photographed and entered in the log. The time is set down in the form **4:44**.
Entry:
**11:43**
